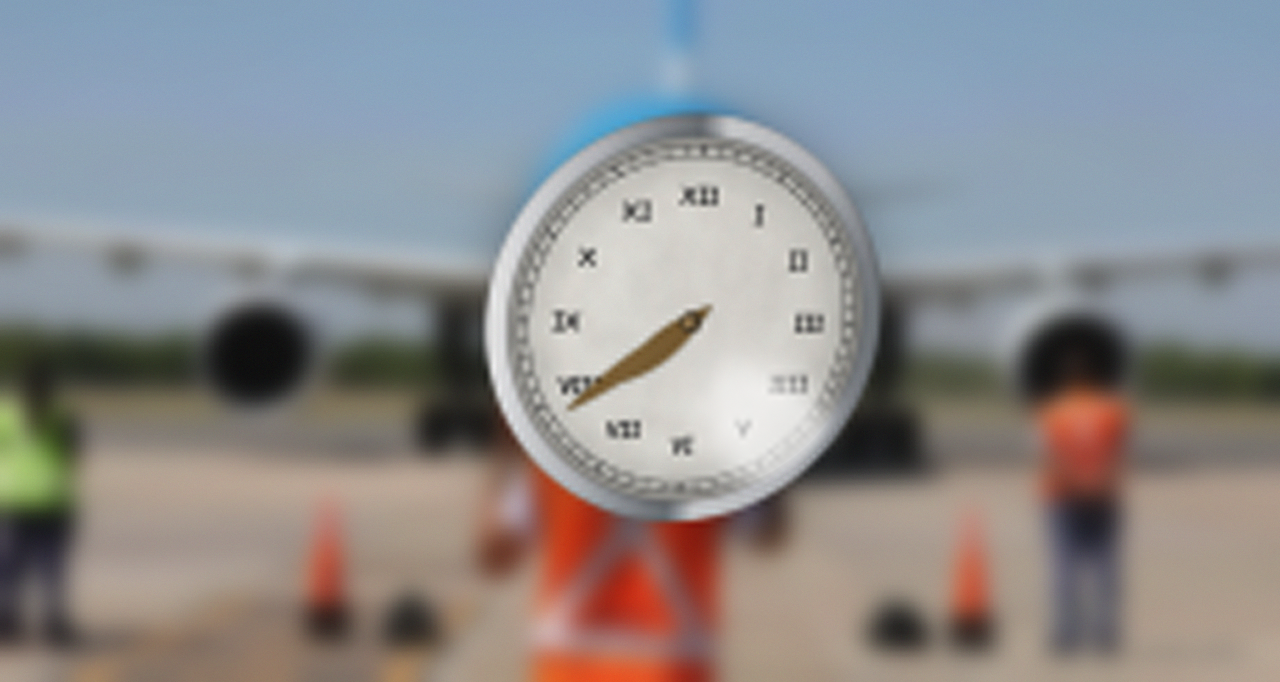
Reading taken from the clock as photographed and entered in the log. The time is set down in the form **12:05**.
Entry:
**7:39**
